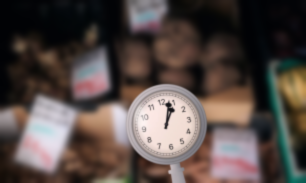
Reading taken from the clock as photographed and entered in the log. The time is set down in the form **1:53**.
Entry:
**1:03**
